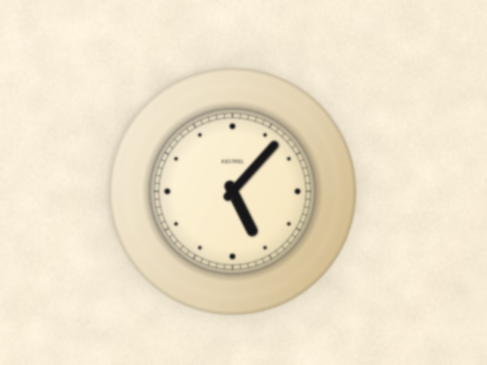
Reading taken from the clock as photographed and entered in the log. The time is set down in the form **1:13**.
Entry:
**5:07**
